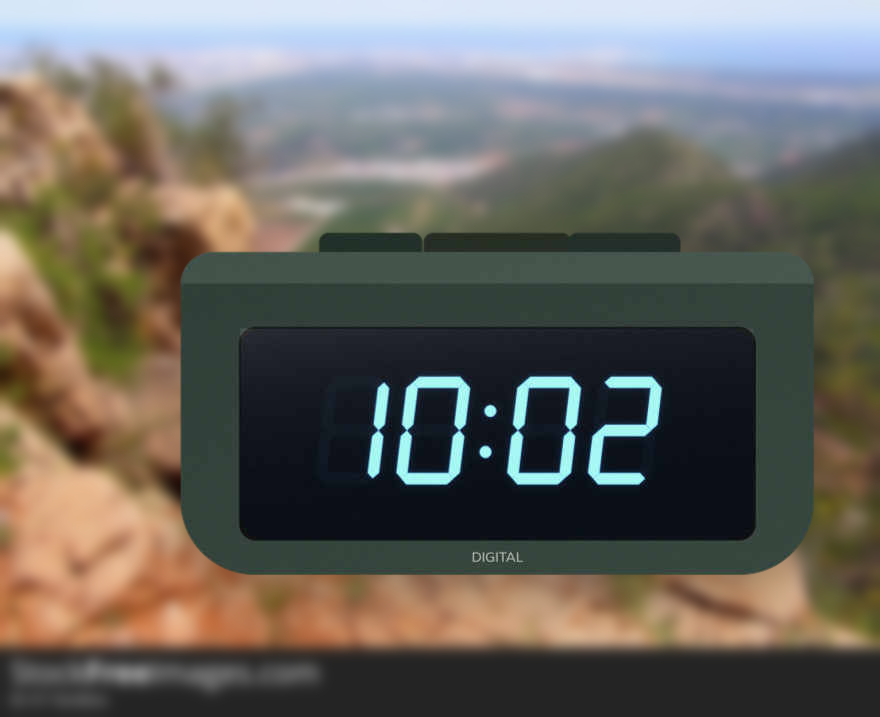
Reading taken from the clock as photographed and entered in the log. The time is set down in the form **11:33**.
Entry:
**10:02**
